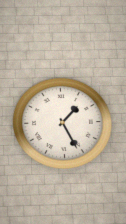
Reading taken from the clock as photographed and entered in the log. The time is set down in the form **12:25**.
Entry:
**1:26**
